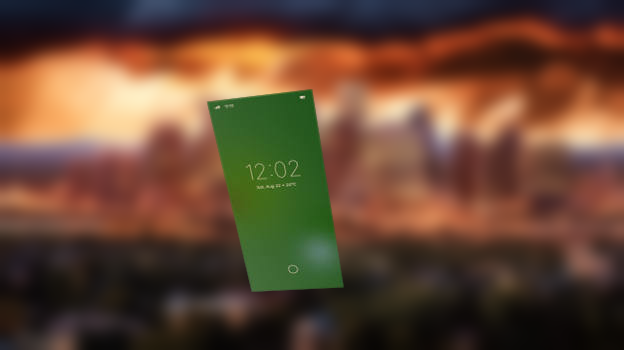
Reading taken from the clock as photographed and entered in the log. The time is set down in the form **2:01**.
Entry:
**12:02**
